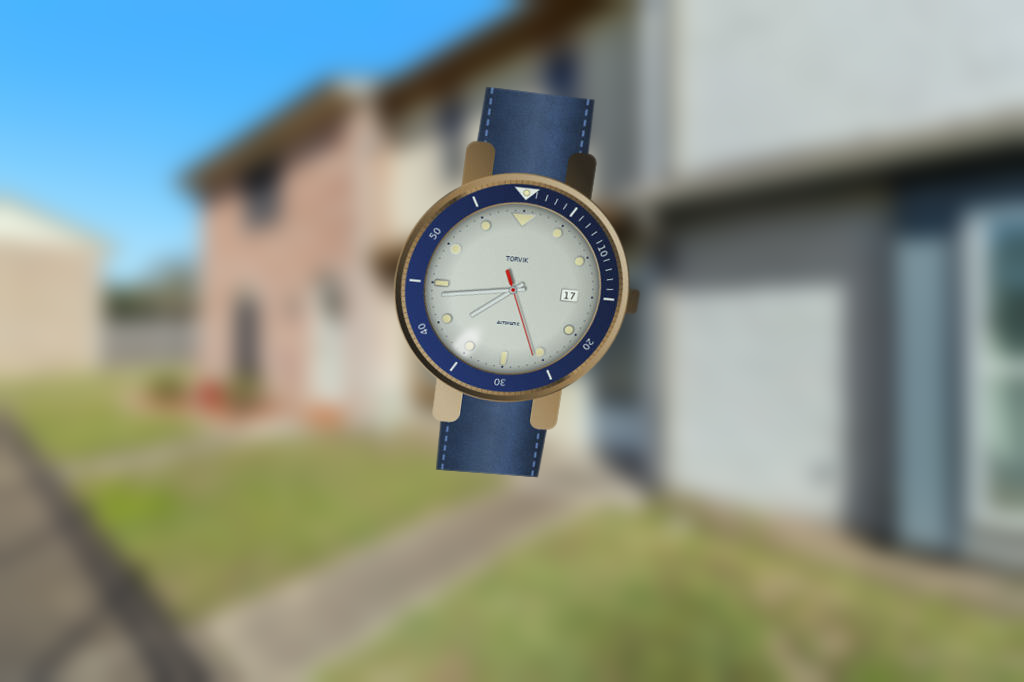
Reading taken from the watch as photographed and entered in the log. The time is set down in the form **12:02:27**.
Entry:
**7:43:26**
